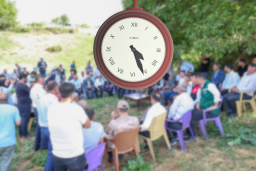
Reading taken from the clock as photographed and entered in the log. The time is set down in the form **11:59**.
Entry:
**4:26**
